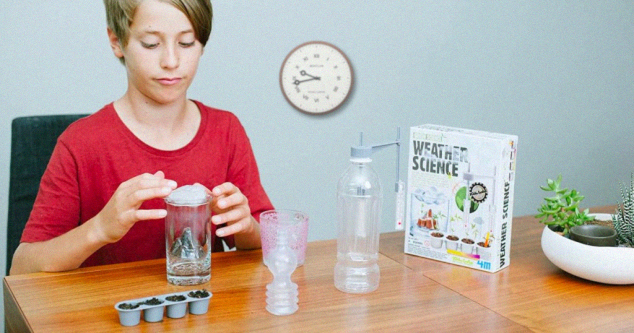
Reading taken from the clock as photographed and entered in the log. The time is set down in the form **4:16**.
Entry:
**9:43**
